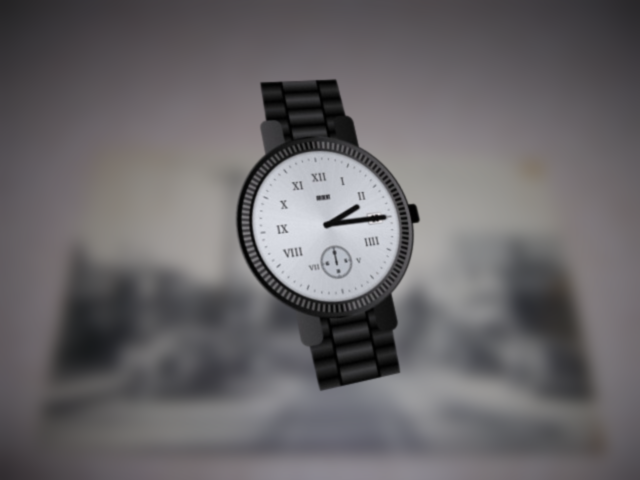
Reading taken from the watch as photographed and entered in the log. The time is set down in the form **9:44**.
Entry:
**2:15**
